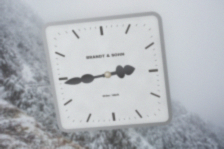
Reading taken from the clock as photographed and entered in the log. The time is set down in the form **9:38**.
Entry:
**2:44**
